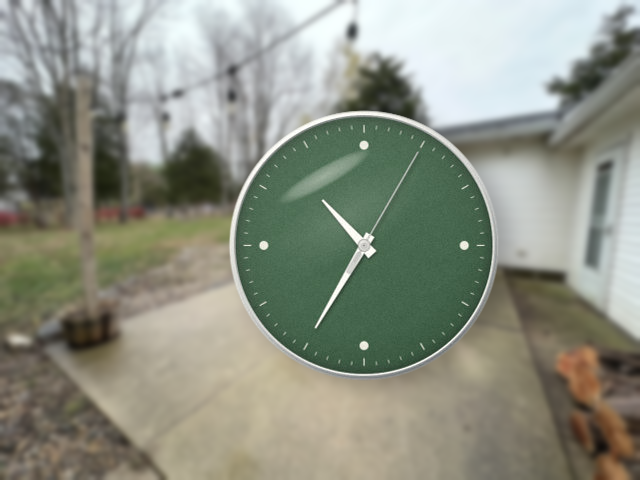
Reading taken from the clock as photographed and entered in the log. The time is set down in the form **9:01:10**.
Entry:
**10:35:05**
